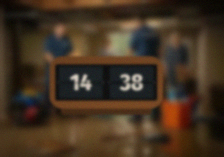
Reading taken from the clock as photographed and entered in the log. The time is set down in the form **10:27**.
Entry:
**14:38**
